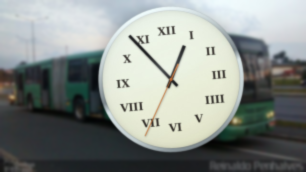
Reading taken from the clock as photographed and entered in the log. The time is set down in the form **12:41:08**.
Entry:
**12:53:35**
